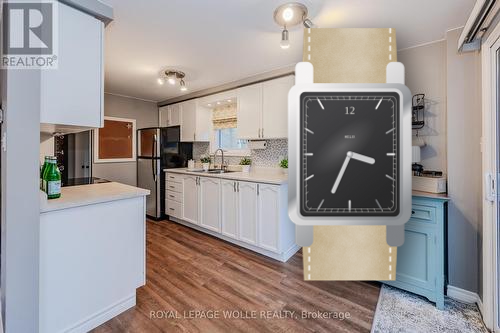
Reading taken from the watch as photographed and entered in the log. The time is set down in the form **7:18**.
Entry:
**3:34**
